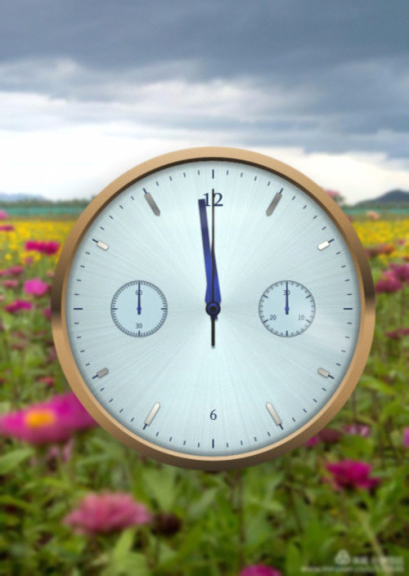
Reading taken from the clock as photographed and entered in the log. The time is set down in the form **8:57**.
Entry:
**11:59**
